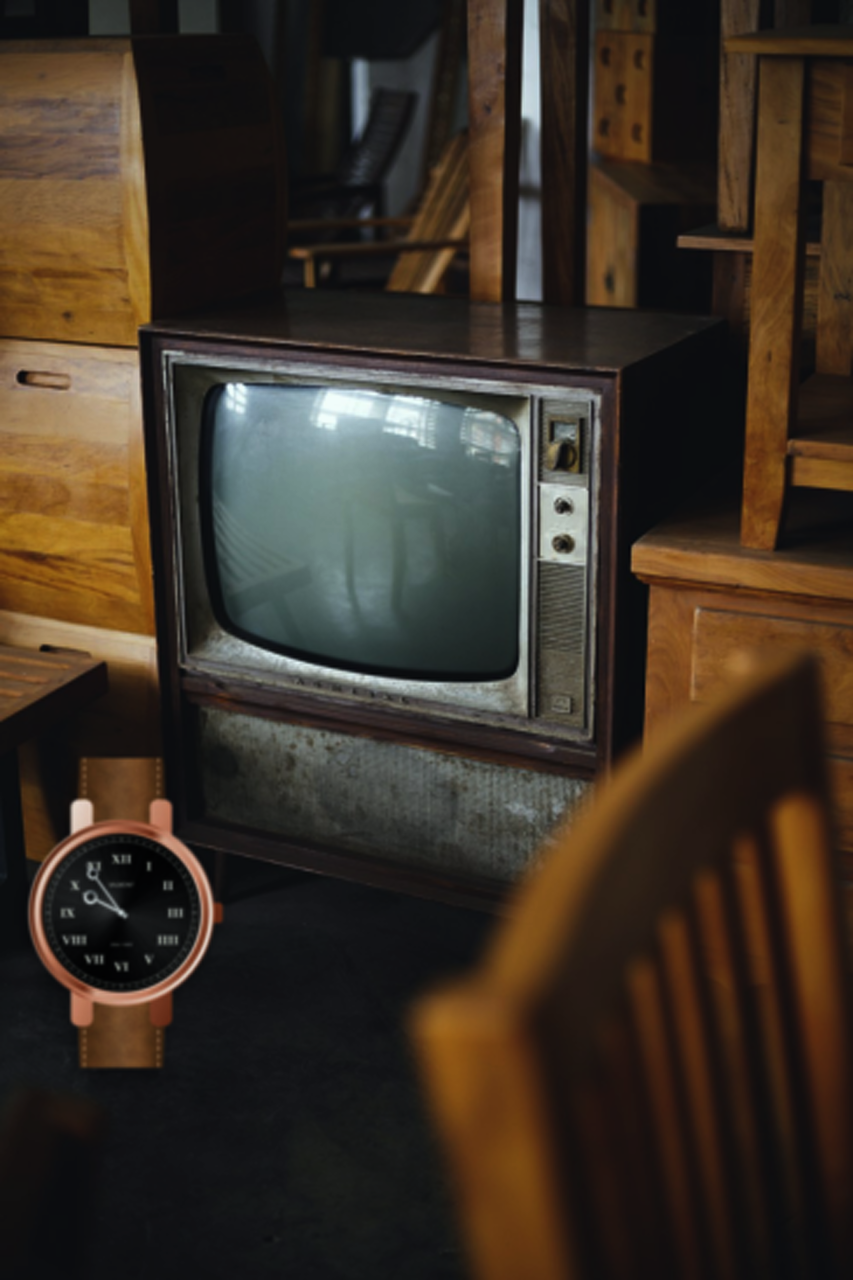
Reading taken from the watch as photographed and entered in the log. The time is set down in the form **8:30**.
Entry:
**9:54**
